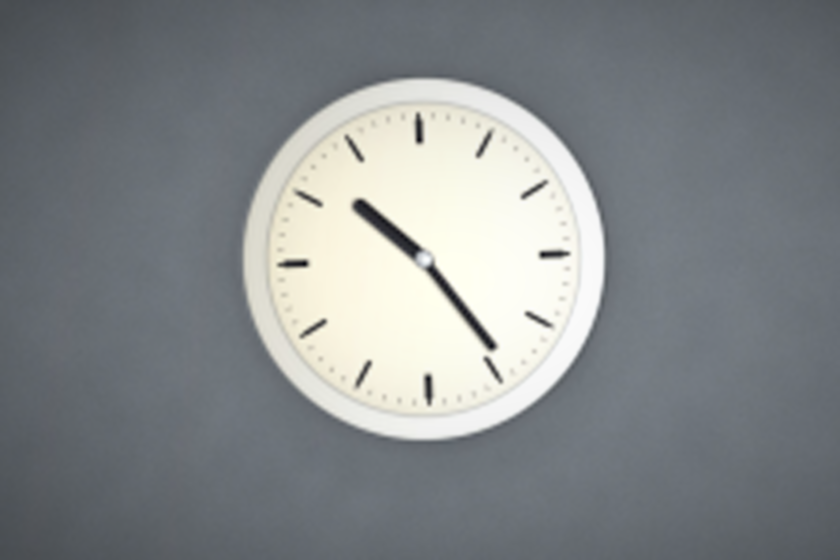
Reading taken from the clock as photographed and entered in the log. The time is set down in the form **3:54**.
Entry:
**10:24**
